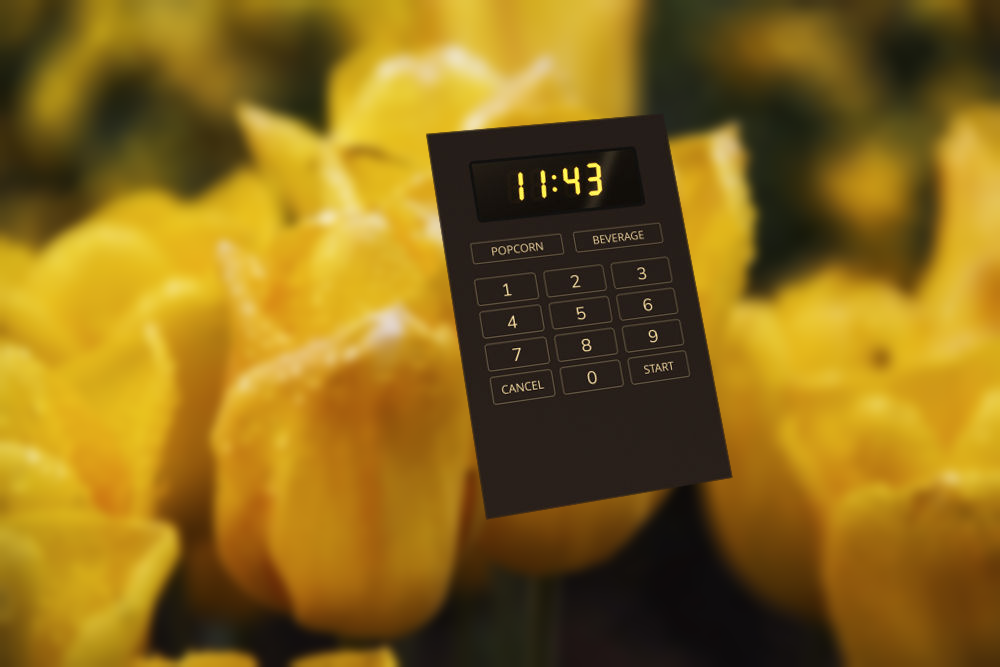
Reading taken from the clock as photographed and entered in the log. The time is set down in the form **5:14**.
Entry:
**11:43**
